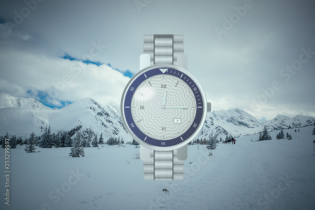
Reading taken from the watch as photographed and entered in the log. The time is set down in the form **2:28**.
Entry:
**12:15**
